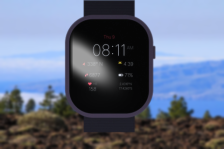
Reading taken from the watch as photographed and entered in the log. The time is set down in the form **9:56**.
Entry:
**8:11**
